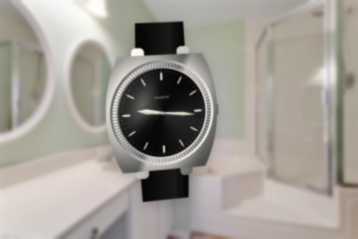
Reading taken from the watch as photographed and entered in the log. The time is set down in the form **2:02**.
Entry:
**9:16**
